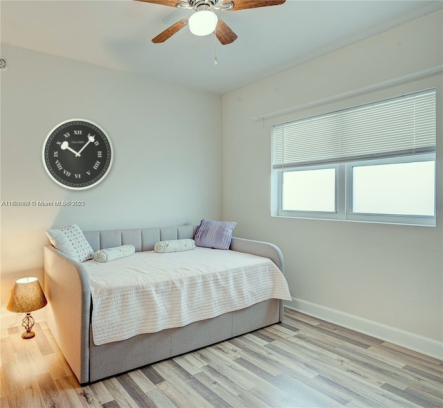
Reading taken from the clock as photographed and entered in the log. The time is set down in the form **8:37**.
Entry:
**10:07**
